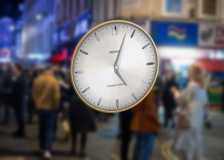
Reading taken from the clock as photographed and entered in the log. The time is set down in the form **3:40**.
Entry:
**5:03**
